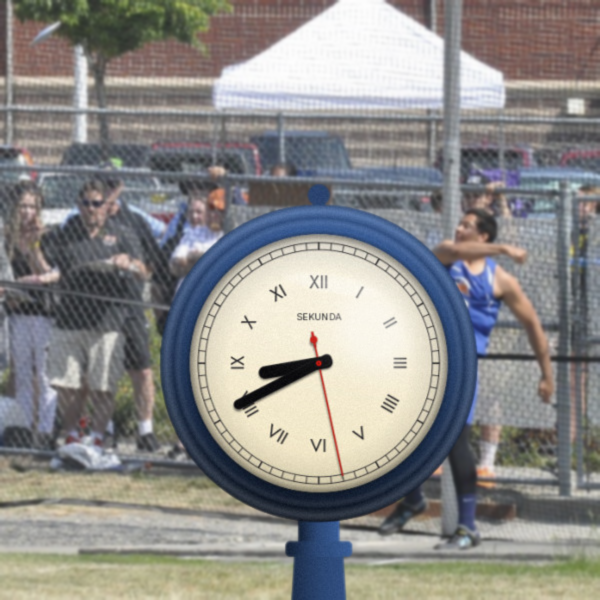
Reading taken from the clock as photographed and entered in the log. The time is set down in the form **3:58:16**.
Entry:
**8:40:28**
